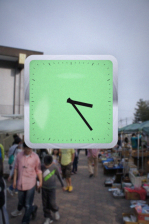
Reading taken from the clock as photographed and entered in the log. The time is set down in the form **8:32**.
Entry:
**3:24**
